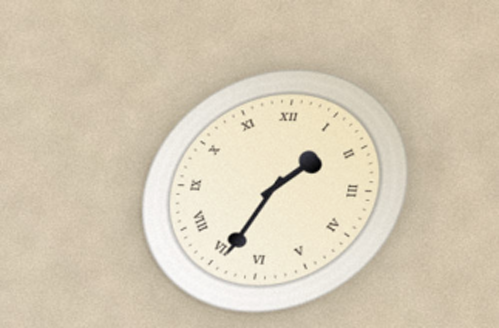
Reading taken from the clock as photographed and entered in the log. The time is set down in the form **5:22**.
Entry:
**1:34**
